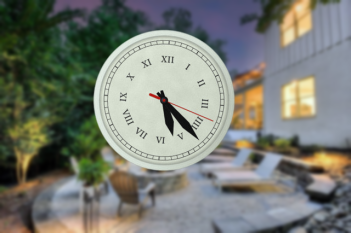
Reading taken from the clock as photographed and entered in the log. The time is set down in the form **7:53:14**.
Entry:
**5:22:18**
